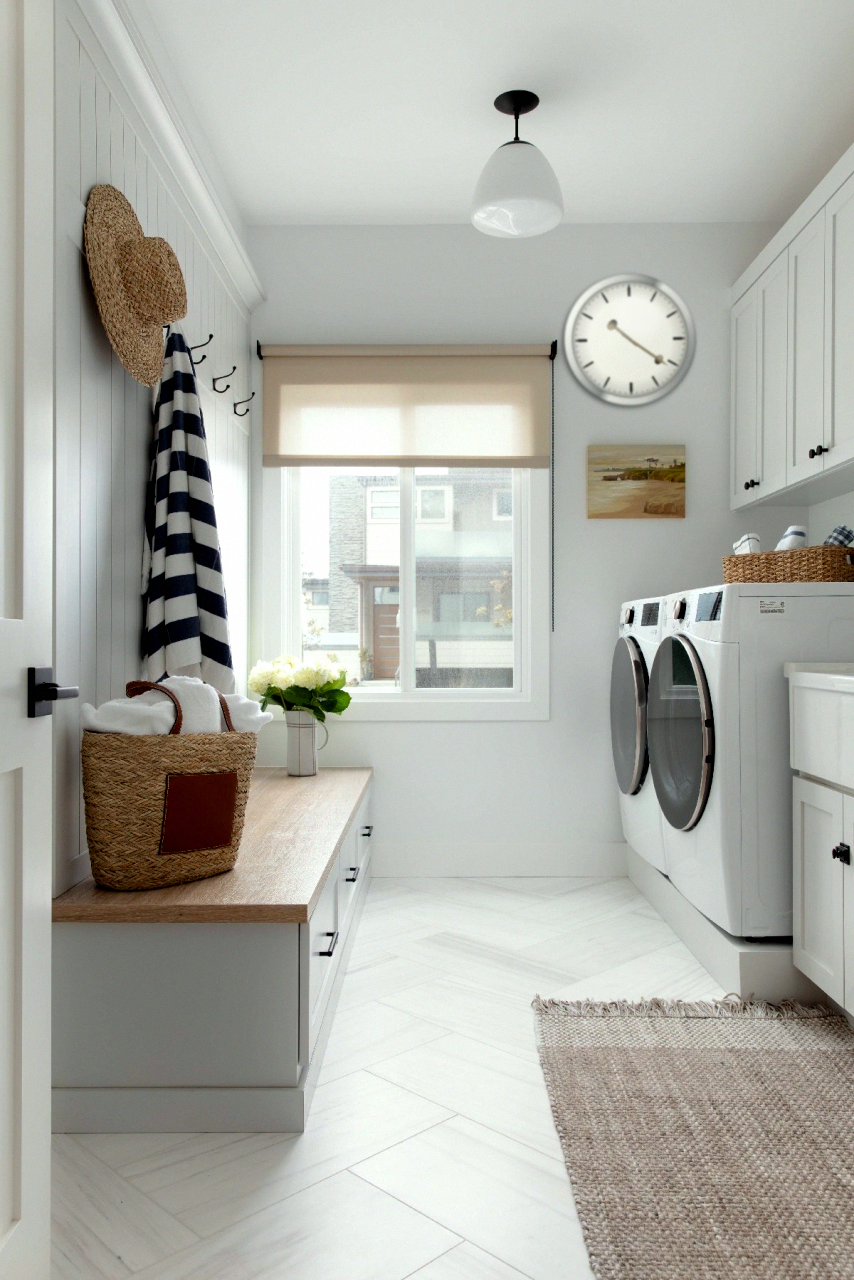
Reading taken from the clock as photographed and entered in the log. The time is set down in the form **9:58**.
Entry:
**10:21**
